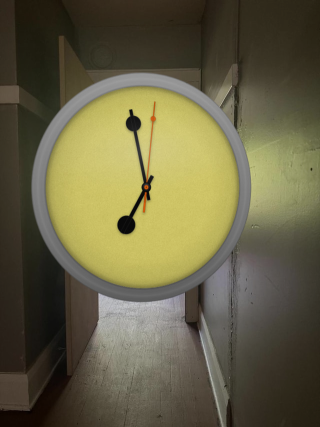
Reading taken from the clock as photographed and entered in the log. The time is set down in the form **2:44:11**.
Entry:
**6:58:01**
